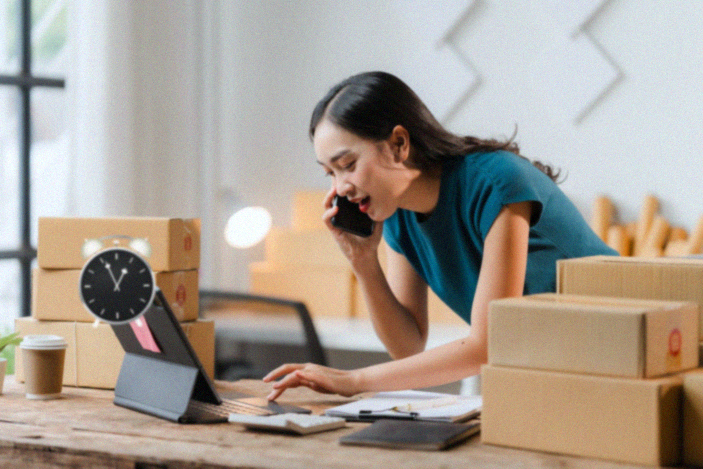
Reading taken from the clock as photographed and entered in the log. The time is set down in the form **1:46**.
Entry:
**12:56**
